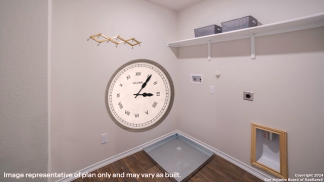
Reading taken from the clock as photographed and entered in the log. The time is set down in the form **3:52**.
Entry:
**3:06**
